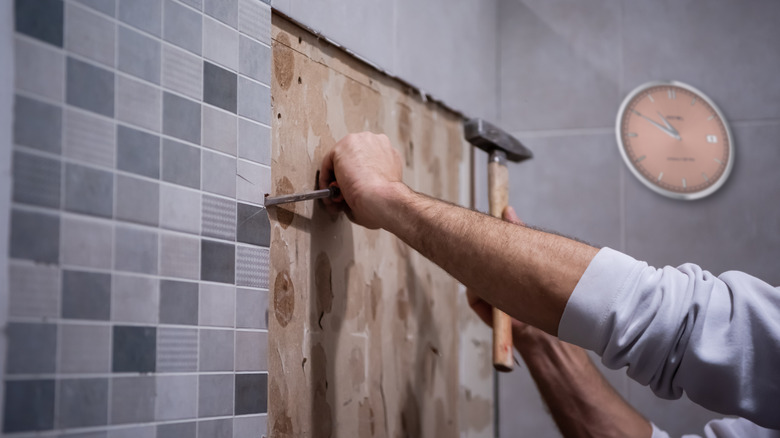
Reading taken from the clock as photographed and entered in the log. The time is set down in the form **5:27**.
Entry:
**10:50**
